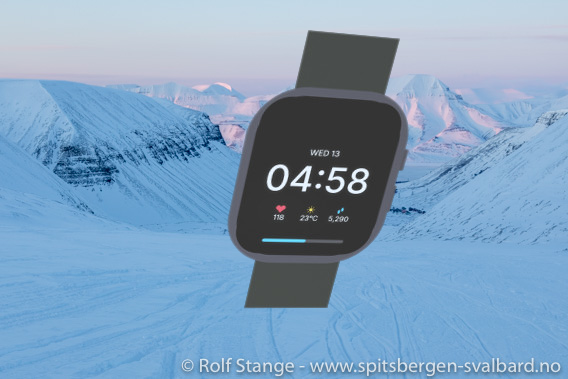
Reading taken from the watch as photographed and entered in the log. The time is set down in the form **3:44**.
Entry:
**4:58**
